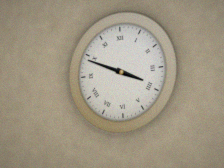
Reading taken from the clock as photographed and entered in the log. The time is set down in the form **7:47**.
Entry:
**3:49**
